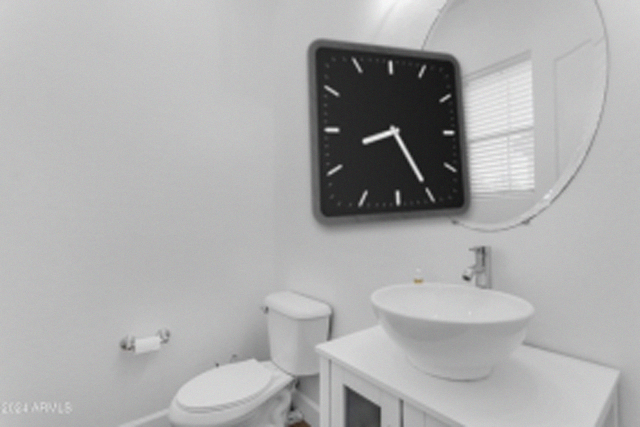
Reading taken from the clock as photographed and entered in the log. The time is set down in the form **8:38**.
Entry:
**8:25**
